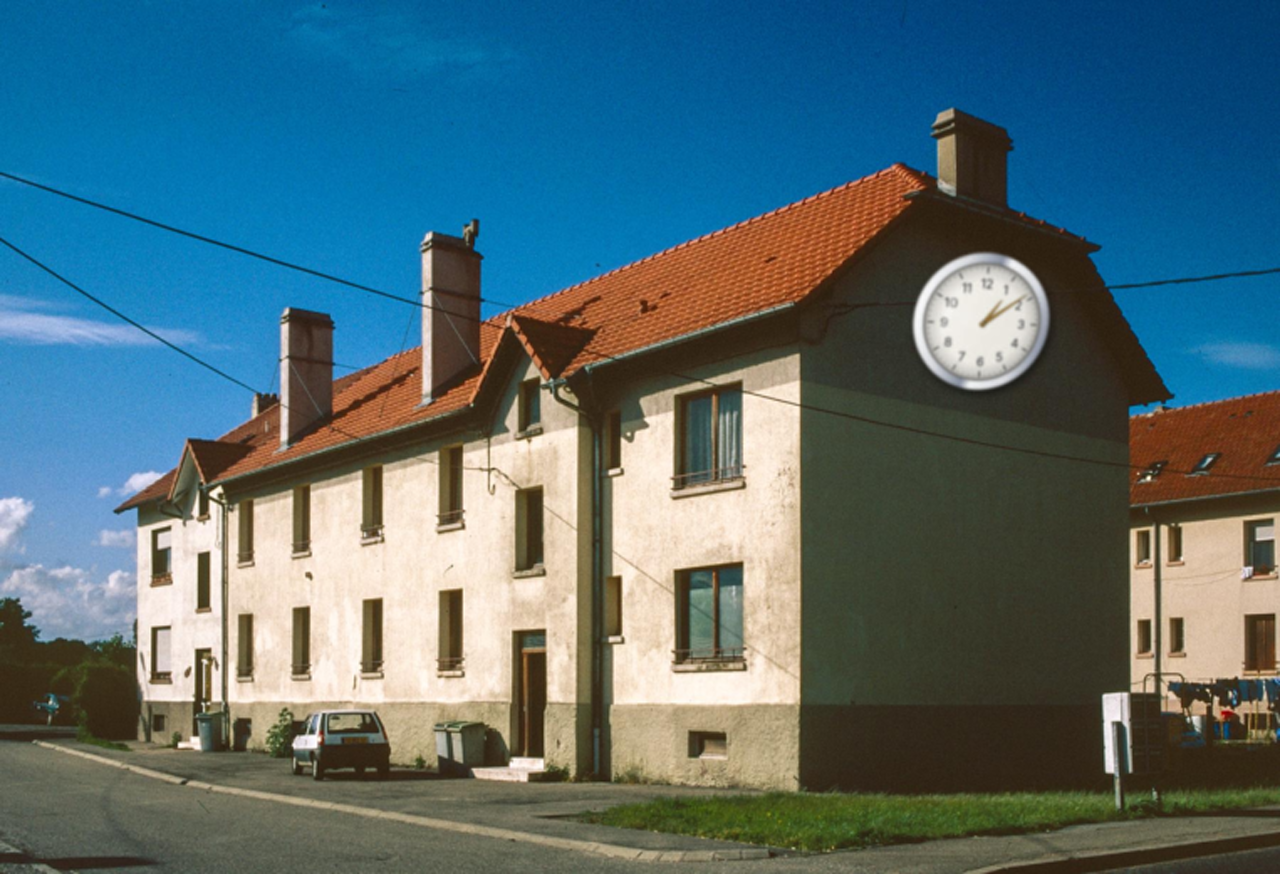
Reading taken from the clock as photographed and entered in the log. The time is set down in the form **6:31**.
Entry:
**1:09**
